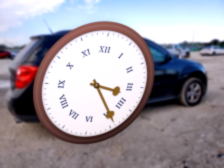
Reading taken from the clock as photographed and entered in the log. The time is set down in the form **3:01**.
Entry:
**3:24**
